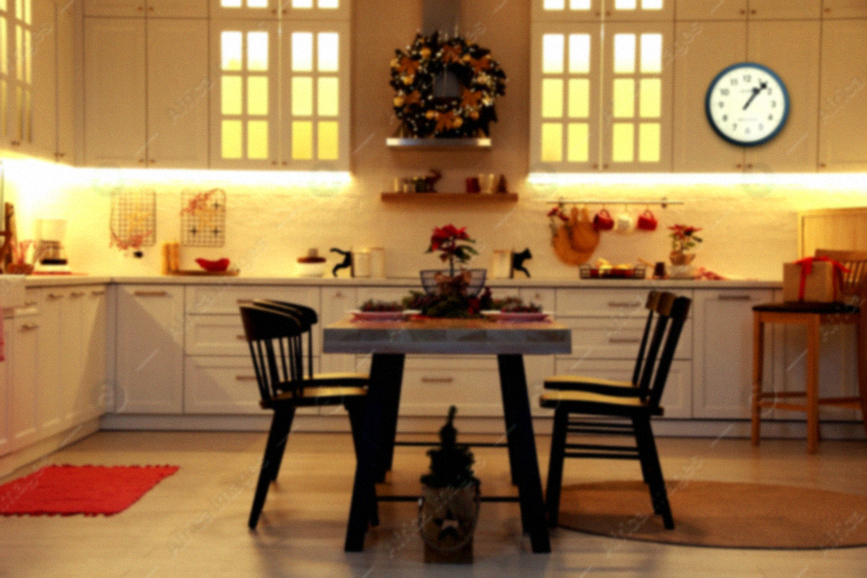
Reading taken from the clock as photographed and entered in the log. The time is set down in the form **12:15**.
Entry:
**1:07**
